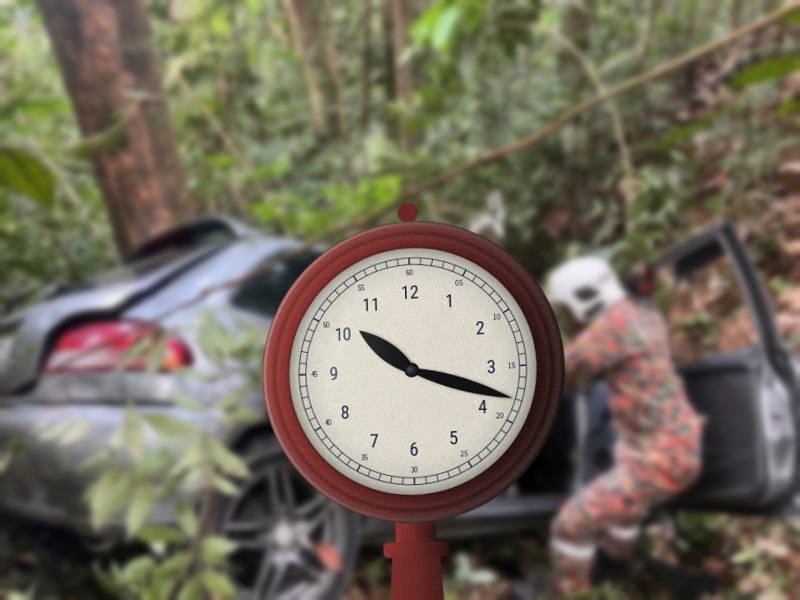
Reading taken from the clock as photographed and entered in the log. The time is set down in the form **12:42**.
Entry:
**10:18**
